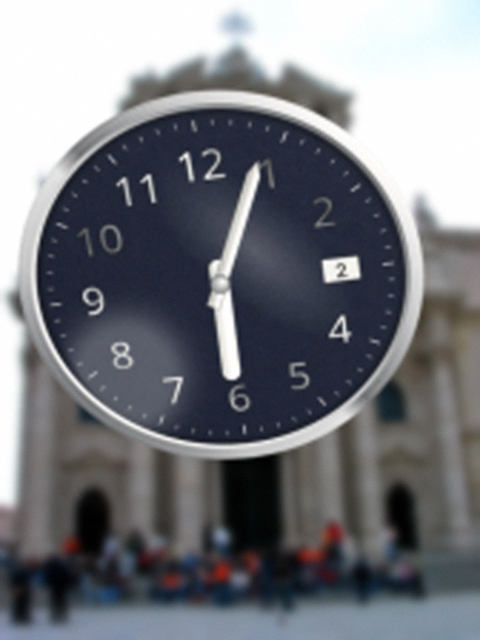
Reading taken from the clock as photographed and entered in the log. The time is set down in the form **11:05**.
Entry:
**6:04**
